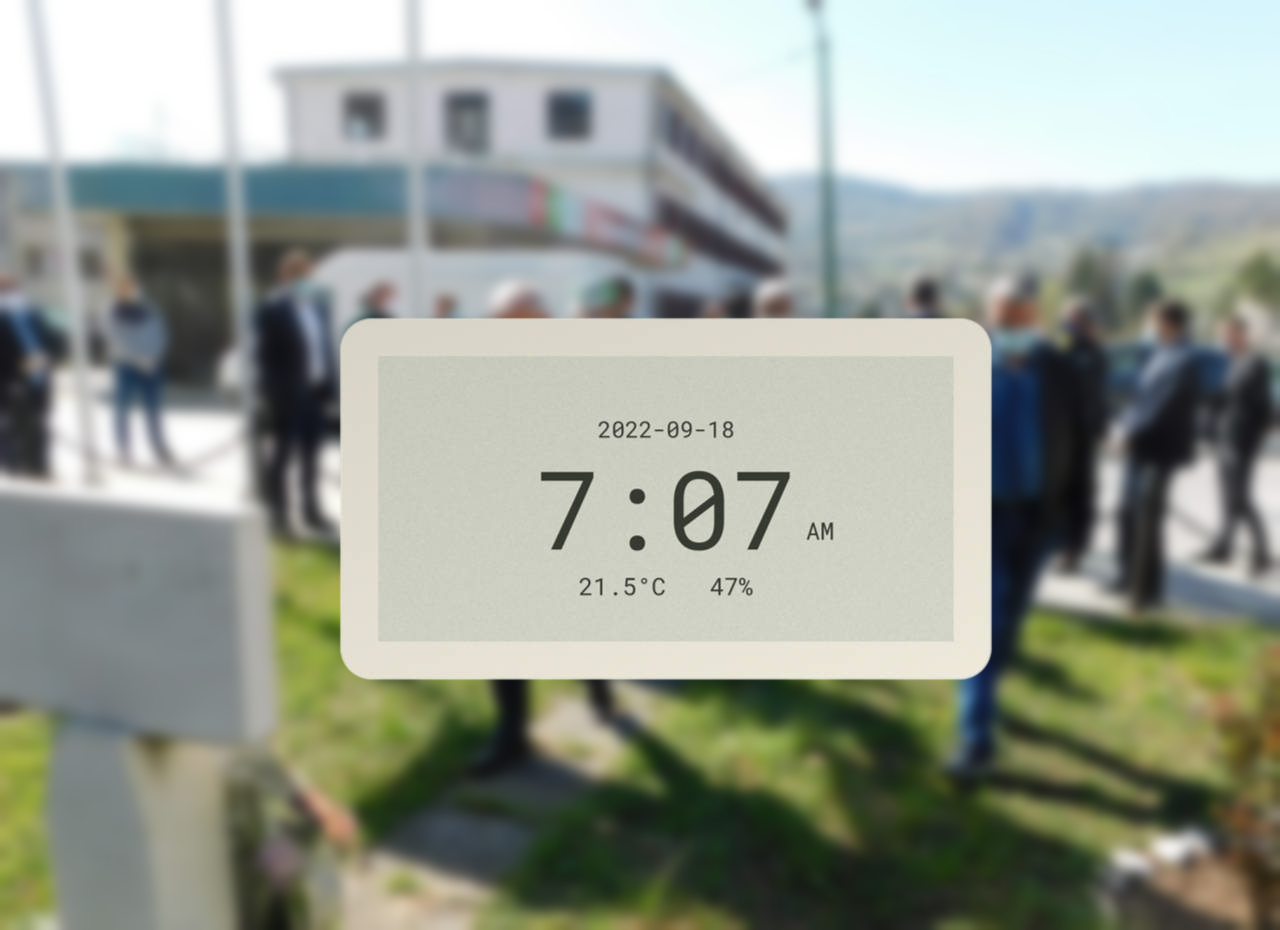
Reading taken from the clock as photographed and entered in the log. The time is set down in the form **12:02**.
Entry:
**7:07**
